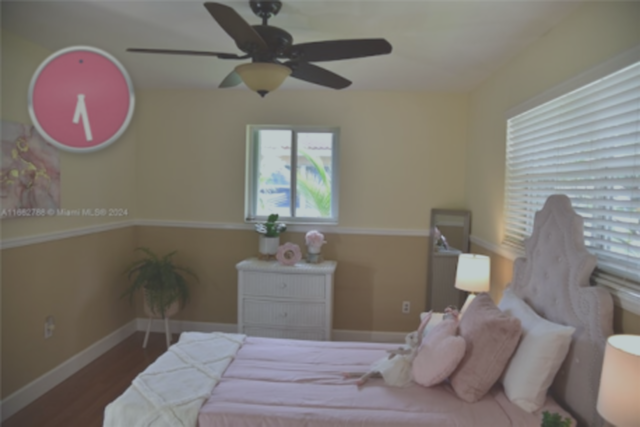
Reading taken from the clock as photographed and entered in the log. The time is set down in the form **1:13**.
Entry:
**6:28**
